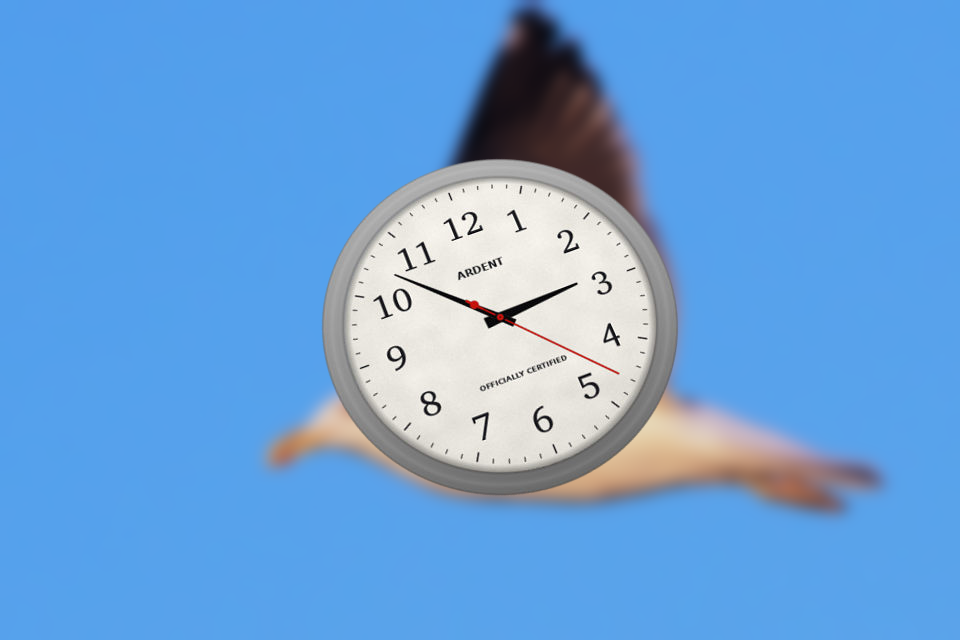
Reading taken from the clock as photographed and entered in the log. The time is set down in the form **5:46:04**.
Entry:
**2:52:23**
